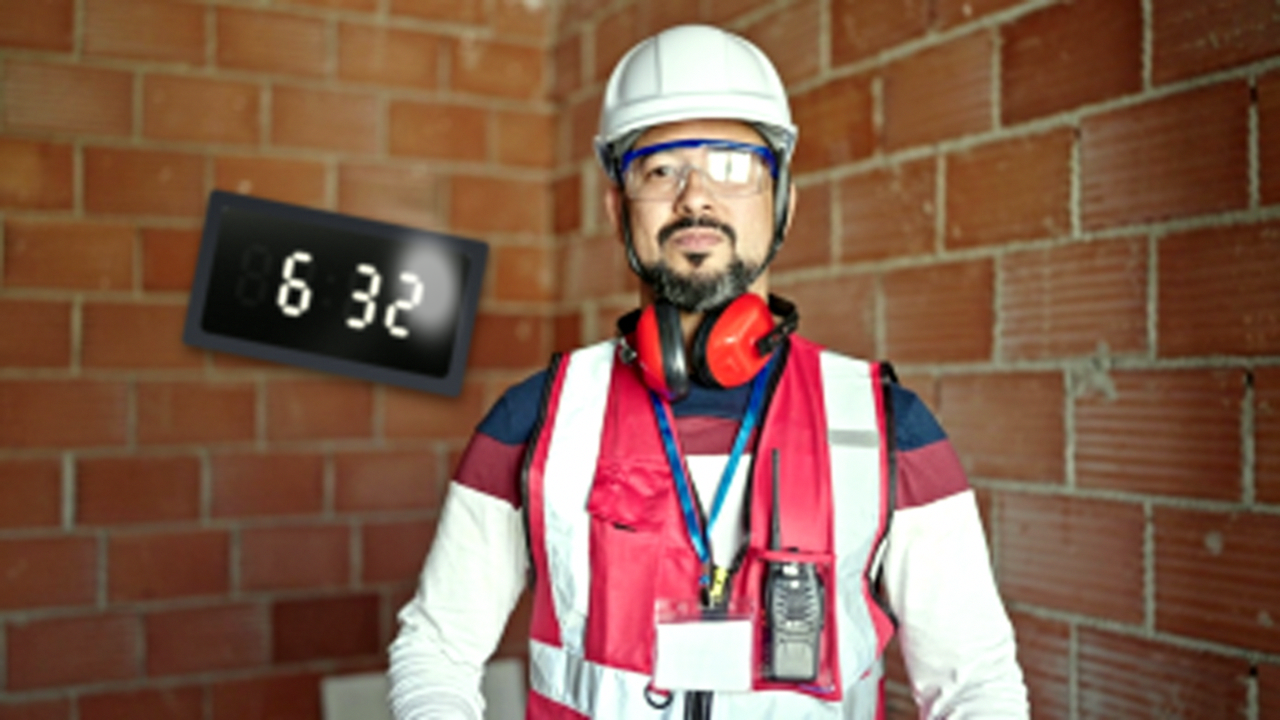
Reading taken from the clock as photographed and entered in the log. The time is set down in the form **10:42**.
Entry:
**6:32**
